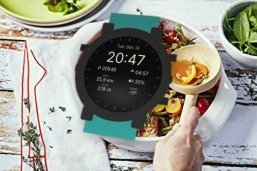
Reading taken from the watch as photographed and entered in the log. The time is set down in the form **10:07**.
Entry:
**20:47**
